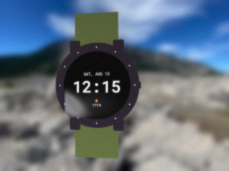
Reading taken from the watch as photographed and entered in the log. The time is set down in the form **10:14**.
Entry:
**12:15**
